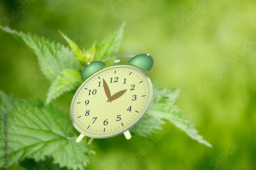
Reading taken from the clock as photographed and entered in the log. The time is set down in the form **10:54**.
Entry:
**1:56**
